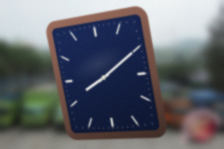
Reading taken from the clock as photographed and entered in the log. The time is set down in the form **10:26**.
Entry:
**8:10**
